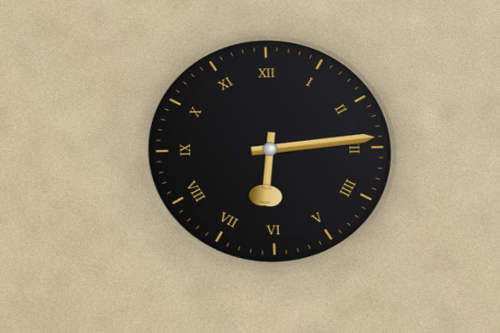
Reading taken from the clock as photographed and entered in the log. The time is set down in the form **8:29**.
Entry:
**6:14**
